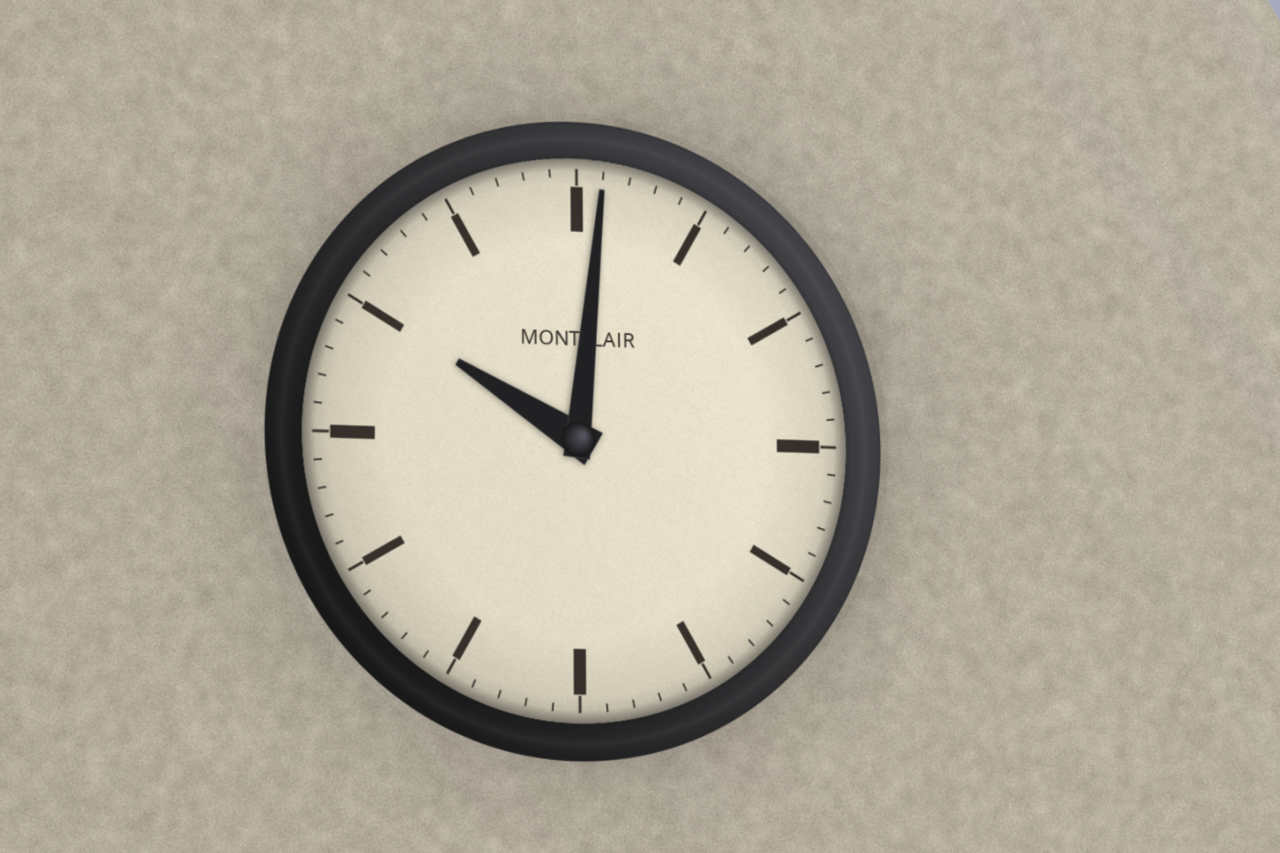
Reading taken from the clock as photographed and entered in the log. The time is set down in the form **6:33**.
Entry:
**10:01**
